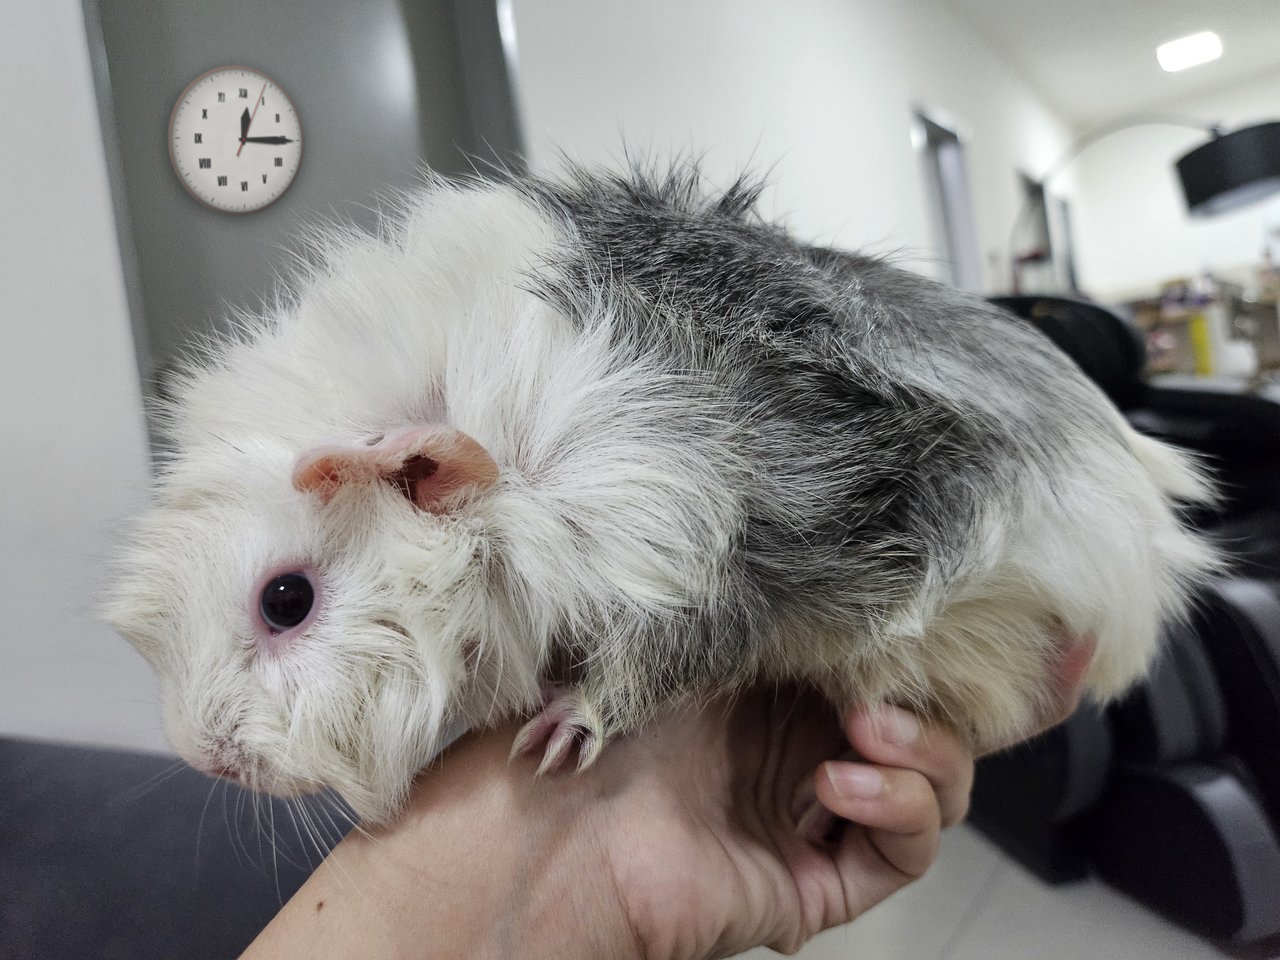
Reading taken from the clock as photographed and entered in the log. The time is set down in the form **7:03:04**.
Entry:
**12:15:04**
